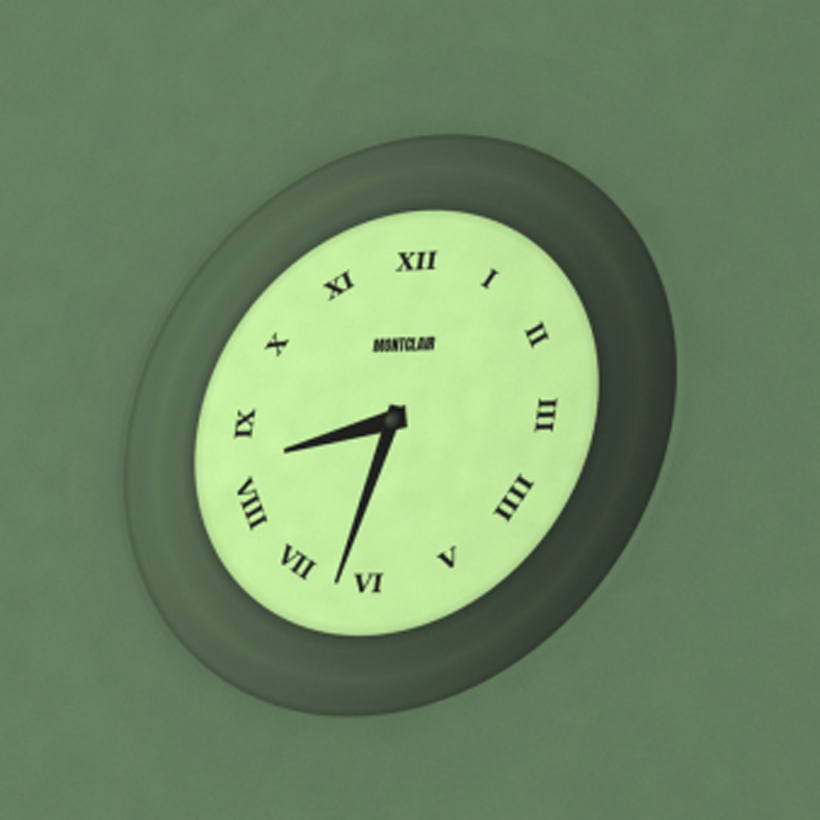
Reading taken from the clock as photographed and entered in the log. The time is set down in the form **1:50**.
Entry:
**8:32**
